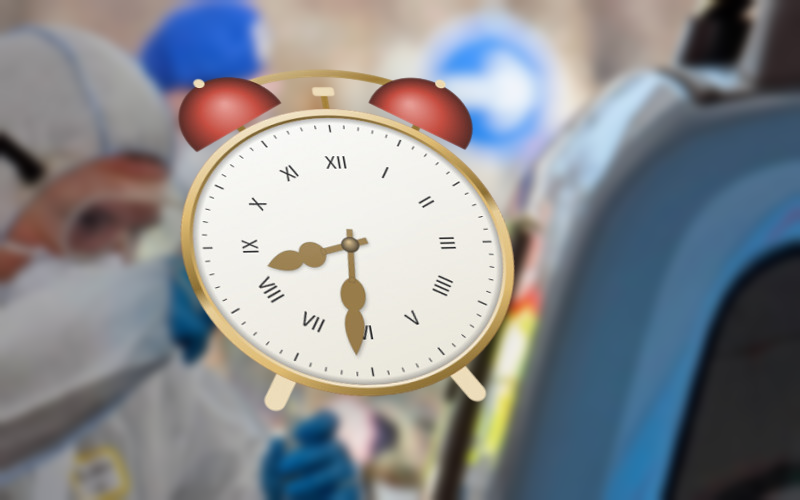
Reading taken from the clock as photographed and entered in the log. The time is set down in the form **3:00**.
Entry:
**8:31**
